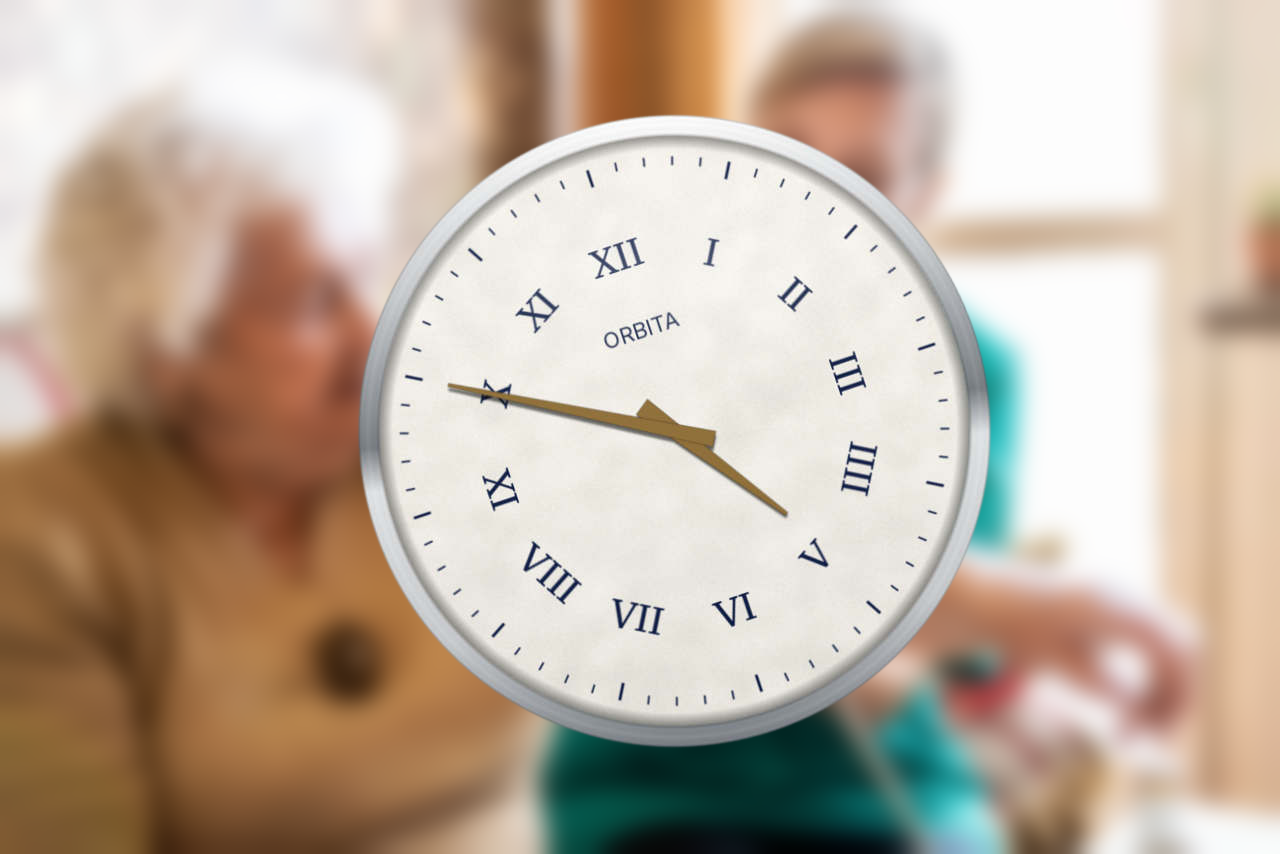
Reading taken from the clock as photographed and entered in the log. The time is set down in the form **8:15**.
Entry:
**4:50**
